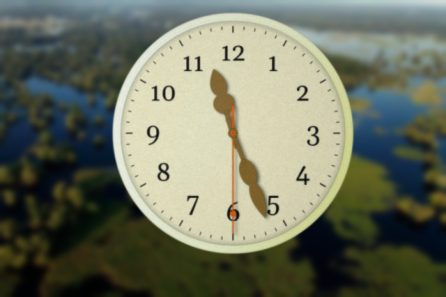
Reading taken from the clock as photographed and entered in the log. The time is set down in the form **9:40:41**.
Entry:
**11:26:30**
